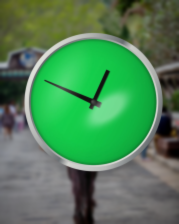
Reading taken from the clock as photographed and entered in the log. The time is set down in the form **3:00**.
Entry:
**12:49**
